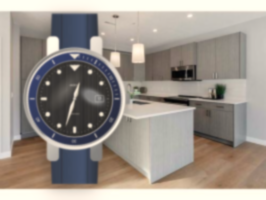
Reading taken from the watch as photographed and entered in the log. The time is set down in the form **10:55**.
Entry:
**12:33**
